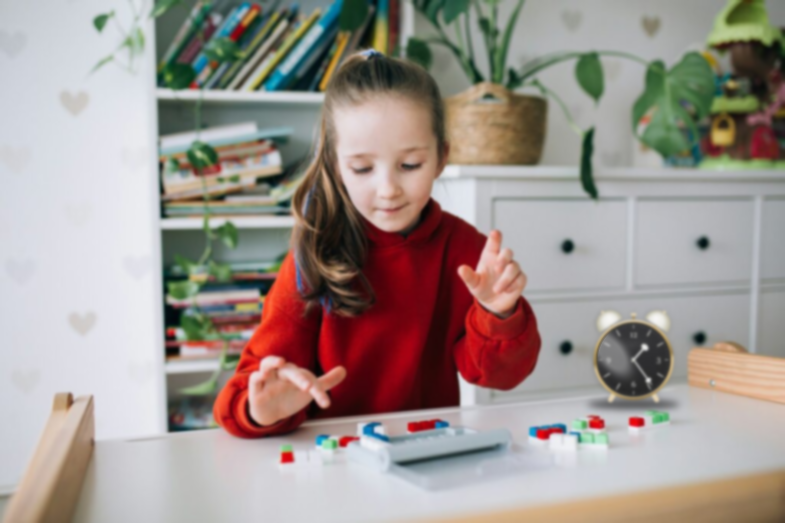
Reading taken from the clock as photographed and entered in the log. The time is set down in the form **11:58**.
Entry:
**1:24**
